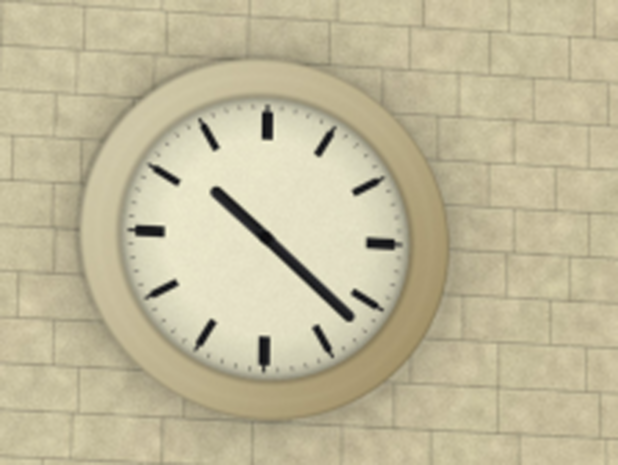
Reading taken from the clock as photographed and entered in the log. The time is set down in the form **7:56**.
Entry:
**10:22**
